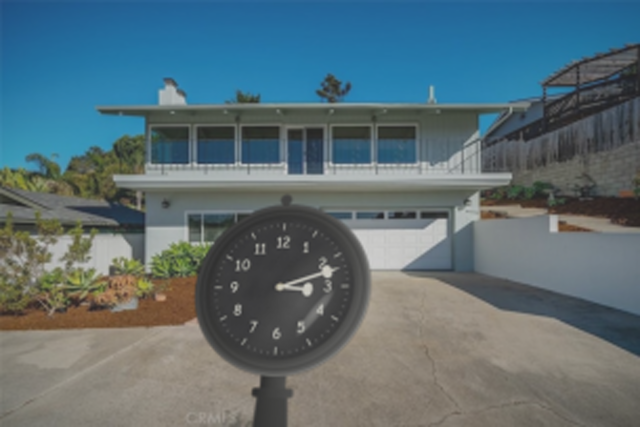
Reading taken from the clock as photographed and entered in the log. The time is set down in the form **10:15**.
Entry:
**3:12**
